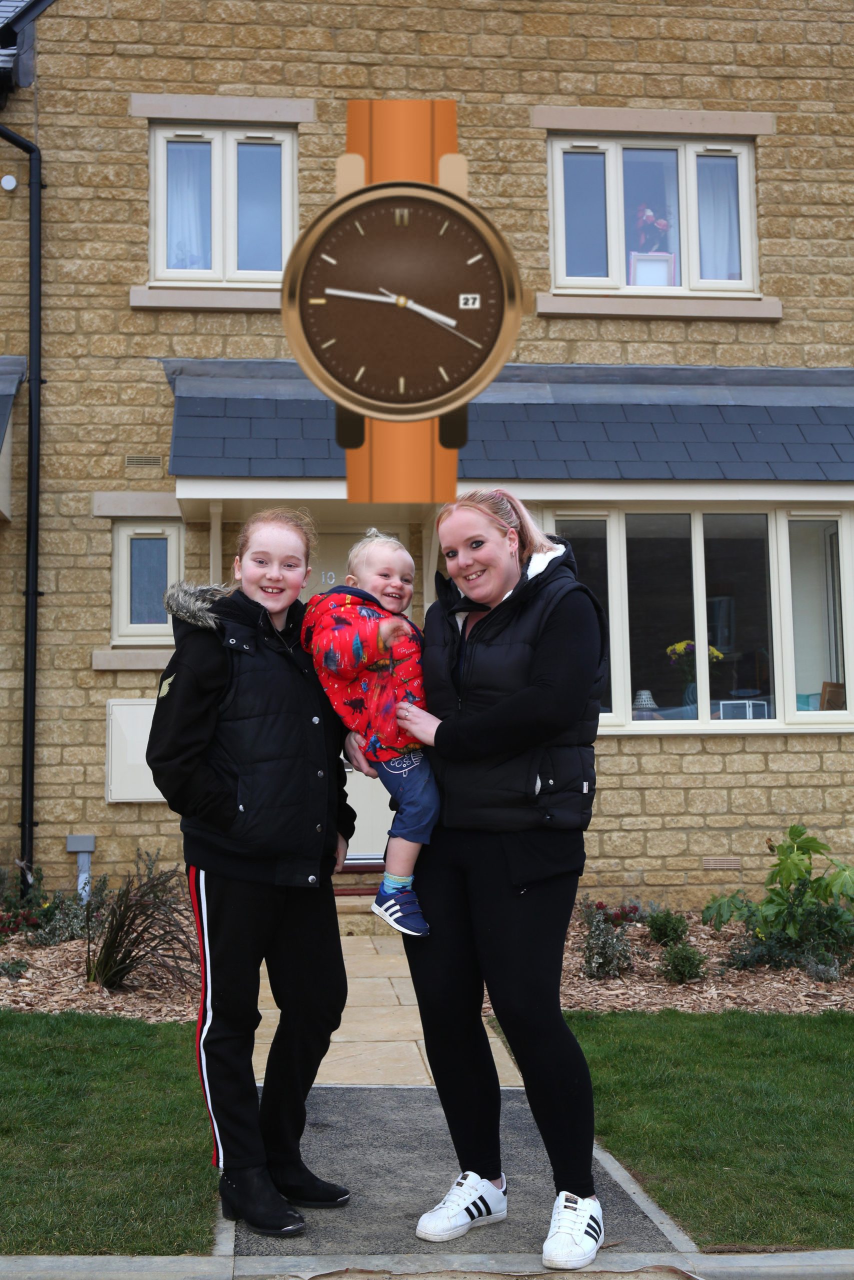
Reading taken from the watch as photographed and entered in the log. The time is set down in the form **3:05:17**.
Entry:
**3:46:20**
